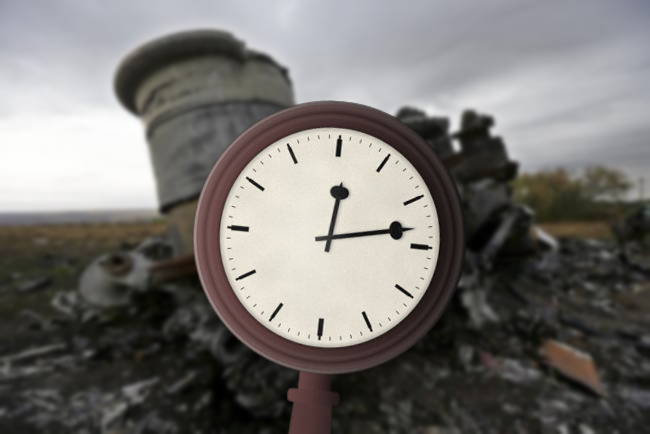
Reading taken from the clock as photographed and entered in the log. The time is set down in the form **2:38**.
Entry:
**12:13**
